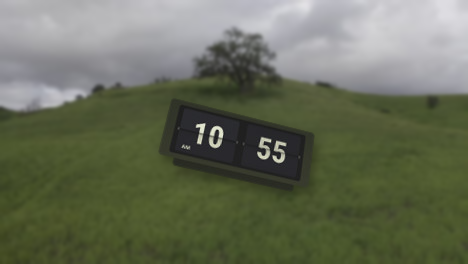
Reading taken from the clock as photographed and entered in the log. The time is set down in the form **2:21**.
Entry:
**10:55**
